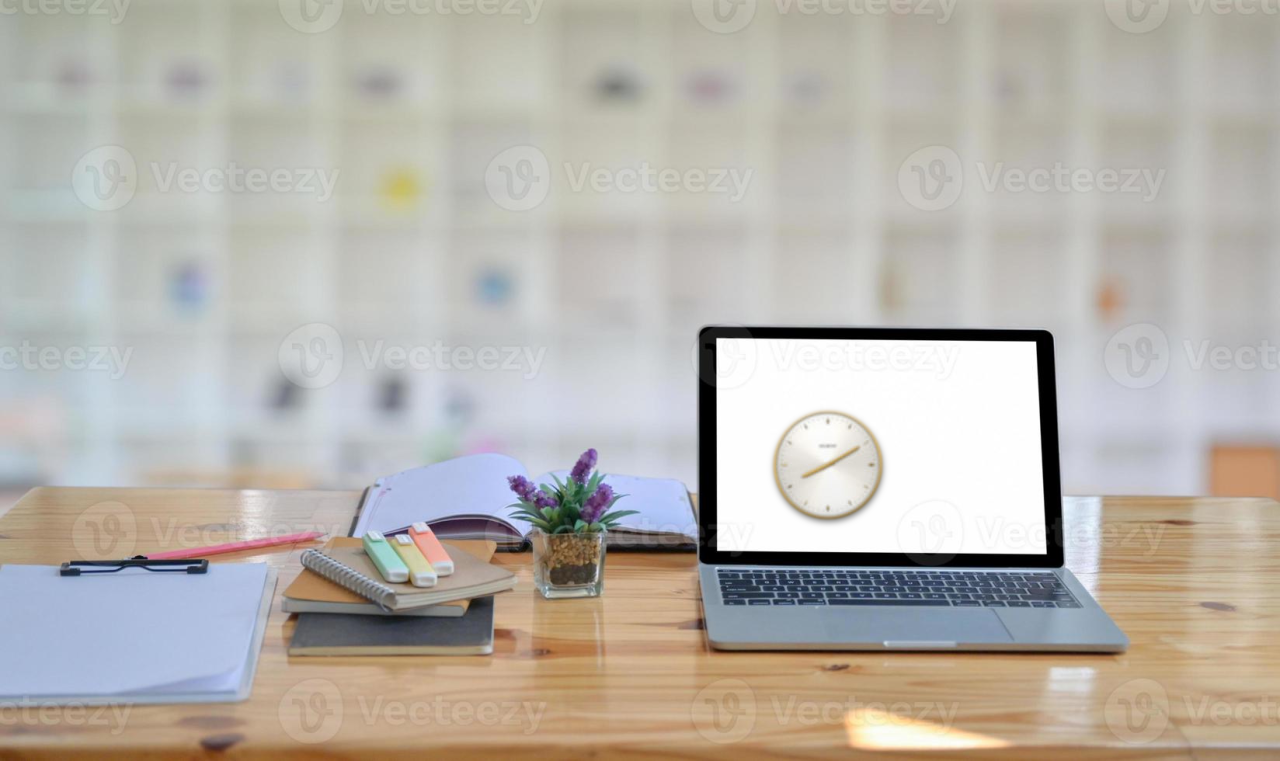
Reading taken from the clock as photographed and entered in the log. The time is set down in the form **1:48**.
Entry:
**8:10**
